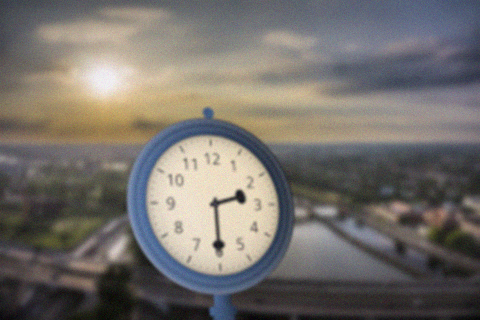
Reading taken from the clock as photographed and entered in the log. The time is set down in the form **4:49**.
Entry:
**2:30**
